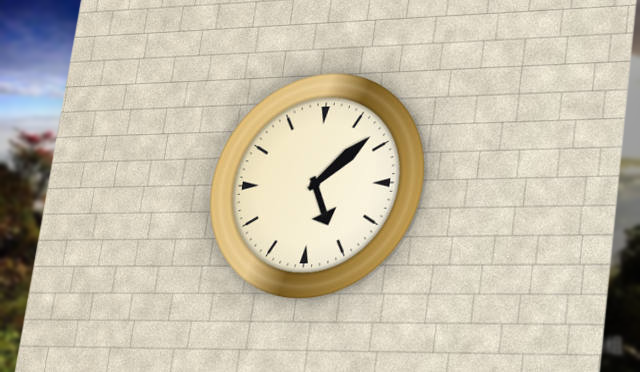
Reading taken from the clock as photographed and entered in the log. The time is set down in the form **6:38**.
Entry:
**5:08**
